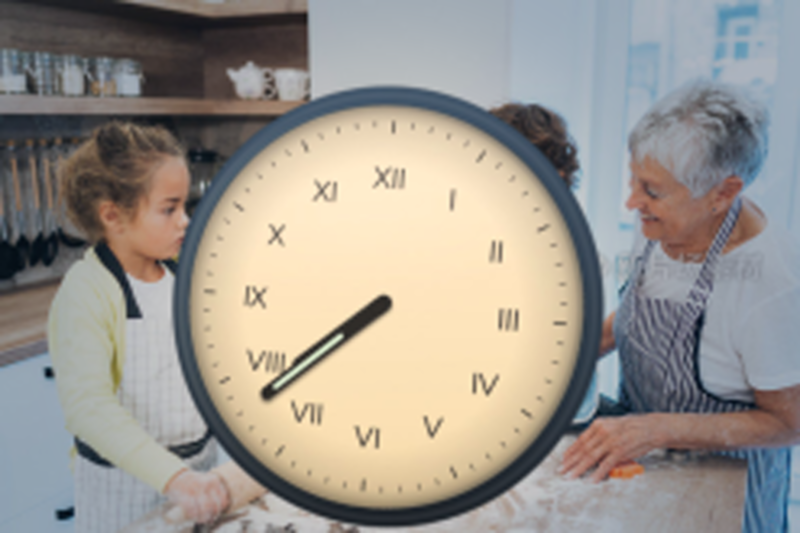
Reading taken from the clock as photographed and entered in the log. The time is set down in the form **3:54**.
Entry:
**7:38**
